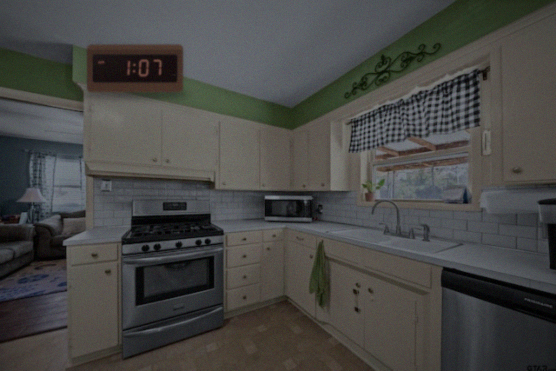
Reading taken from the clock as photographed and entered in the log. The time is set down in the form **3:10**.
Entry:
**1:07**
